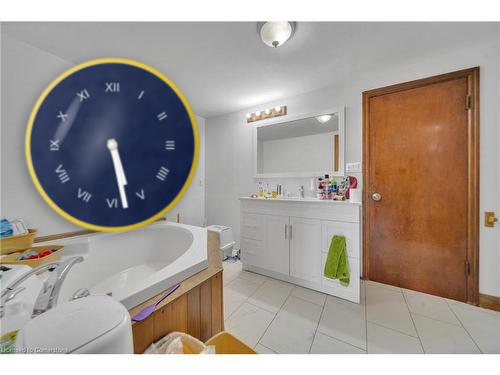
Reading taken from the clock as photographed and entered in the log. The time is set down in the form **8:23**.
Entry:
**5:28**
